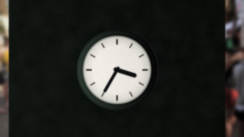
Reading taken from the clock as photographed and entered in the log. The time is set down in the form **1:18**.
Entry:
**3:35**
